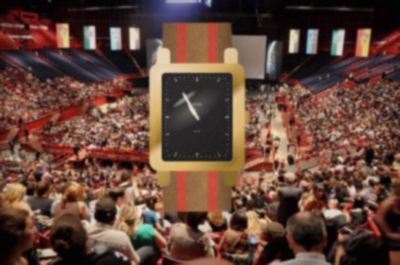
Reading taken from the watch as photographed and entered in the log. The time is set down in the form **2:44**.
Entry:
**10:55**
